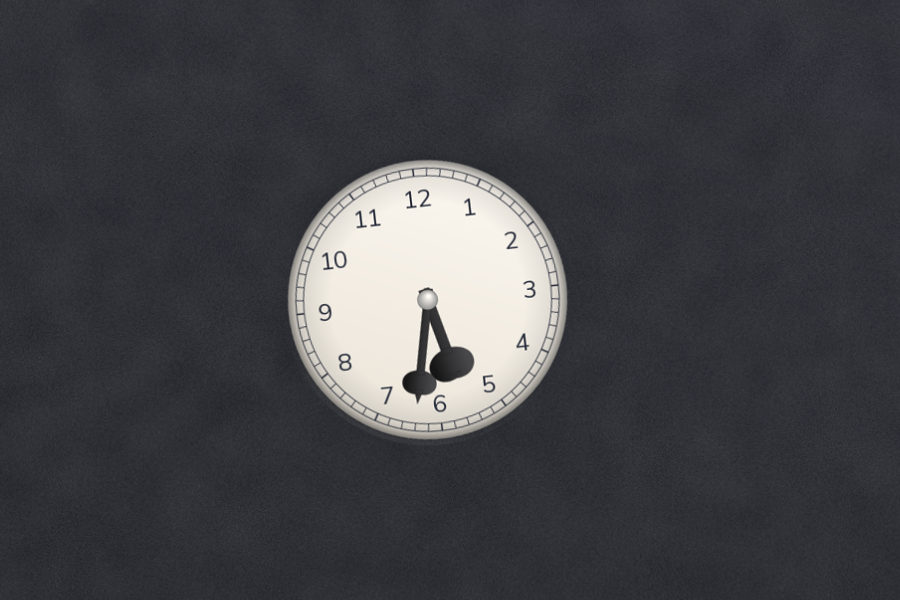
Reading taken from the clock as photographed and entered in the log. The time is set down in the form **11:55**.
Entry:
**5:32**
